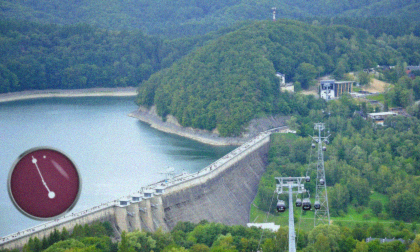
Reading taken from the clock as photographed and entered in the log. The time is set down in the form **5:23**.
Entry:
**4:56**
